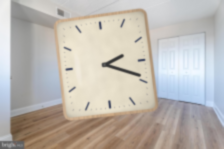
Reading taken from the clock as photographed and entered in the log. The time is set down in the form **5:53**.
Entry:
**2:19**
